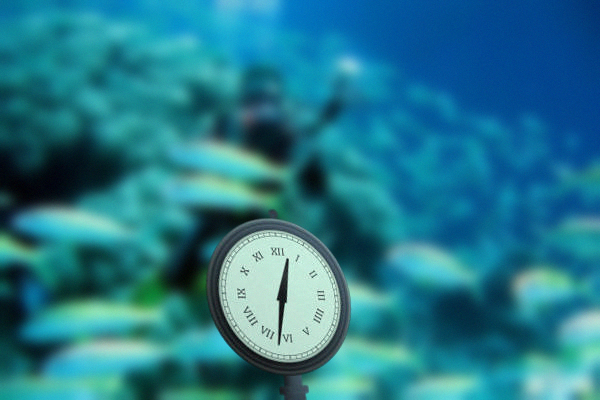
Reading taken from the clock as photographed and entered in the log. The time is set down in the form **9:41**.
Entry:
**12:32**
